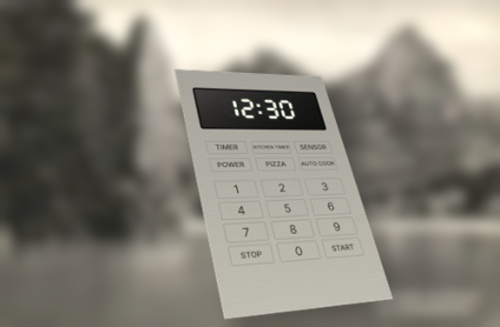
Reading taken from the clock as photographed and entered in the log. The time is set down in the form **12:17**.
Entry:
**12:30**
